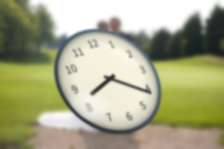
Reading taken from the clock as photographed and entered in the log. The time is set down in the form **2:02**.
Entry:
**8:21**
